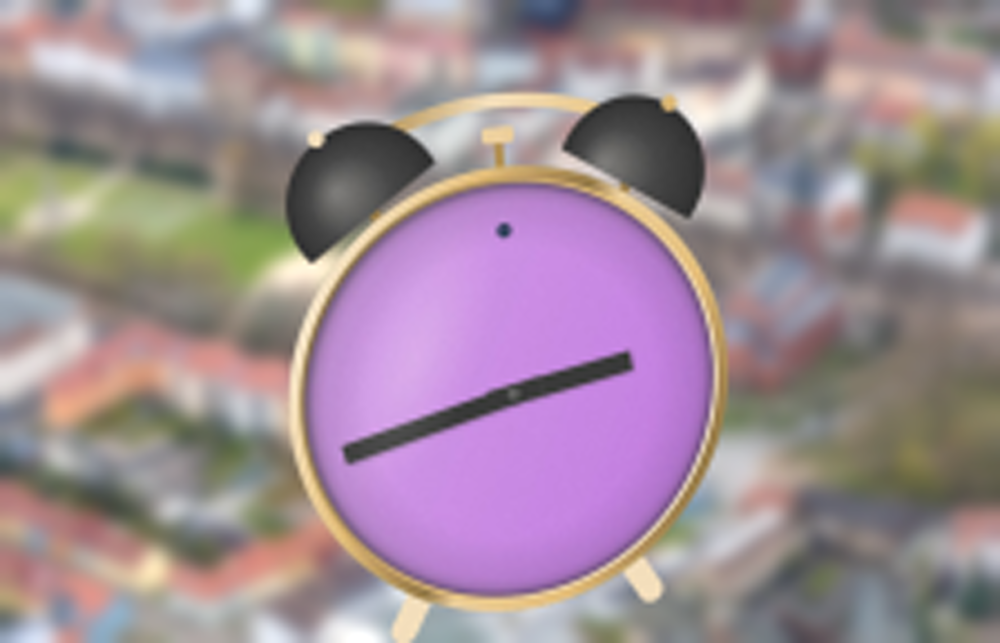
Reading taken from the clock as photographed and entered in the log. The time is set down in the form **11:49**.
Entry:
**2:43**
